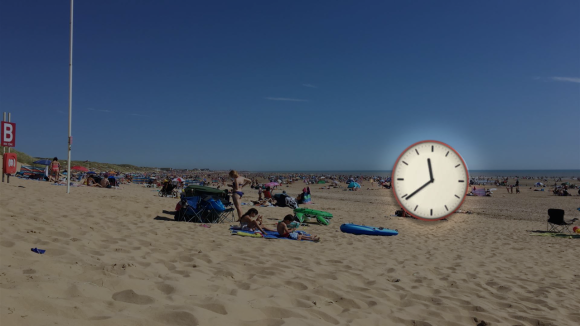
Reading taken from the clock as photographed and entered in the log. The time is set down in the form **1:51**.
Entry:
**11:39**
